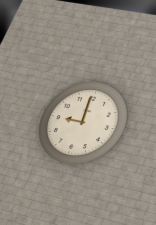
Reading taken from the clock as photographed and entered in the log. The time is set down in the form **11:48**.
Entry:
**8:59**
